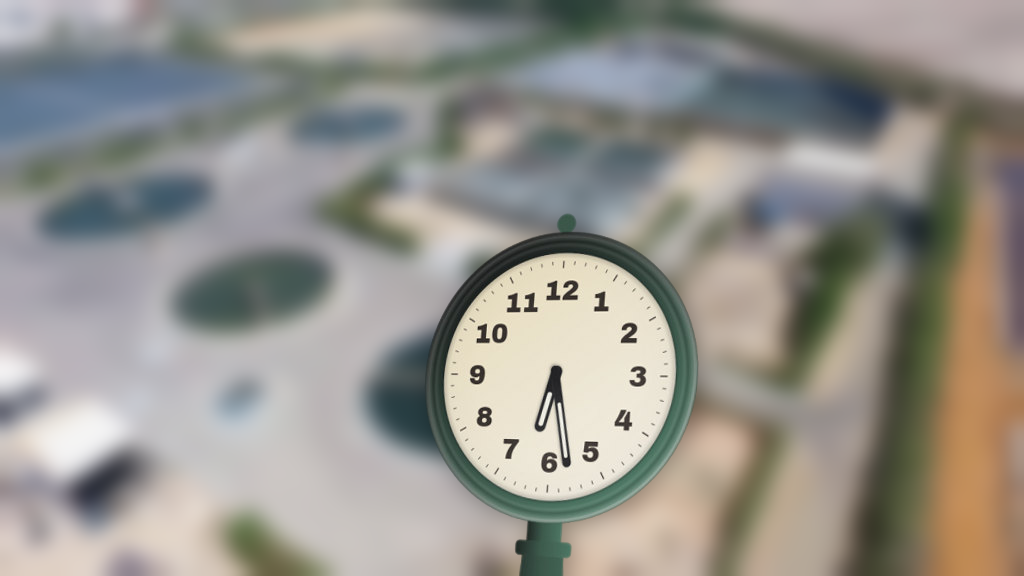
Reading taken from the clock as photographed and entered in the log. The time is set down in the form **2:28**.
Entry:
**6:28**
